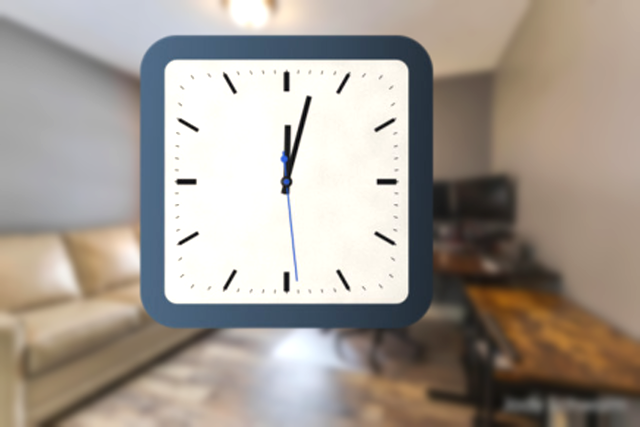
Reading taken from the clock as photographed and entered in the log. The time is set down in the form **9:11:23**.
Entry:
**12:02:29**
